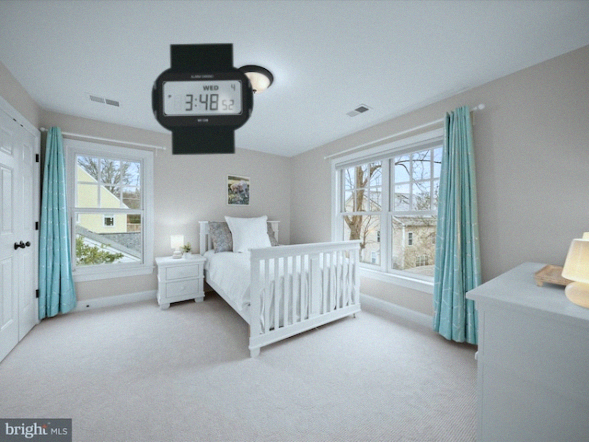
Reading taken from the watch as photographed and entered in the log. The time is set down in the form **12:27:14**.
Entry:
**3:48:52**
